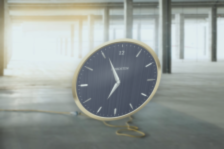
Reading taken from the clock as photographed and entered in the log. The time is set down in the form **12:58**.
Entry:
**6:56**
